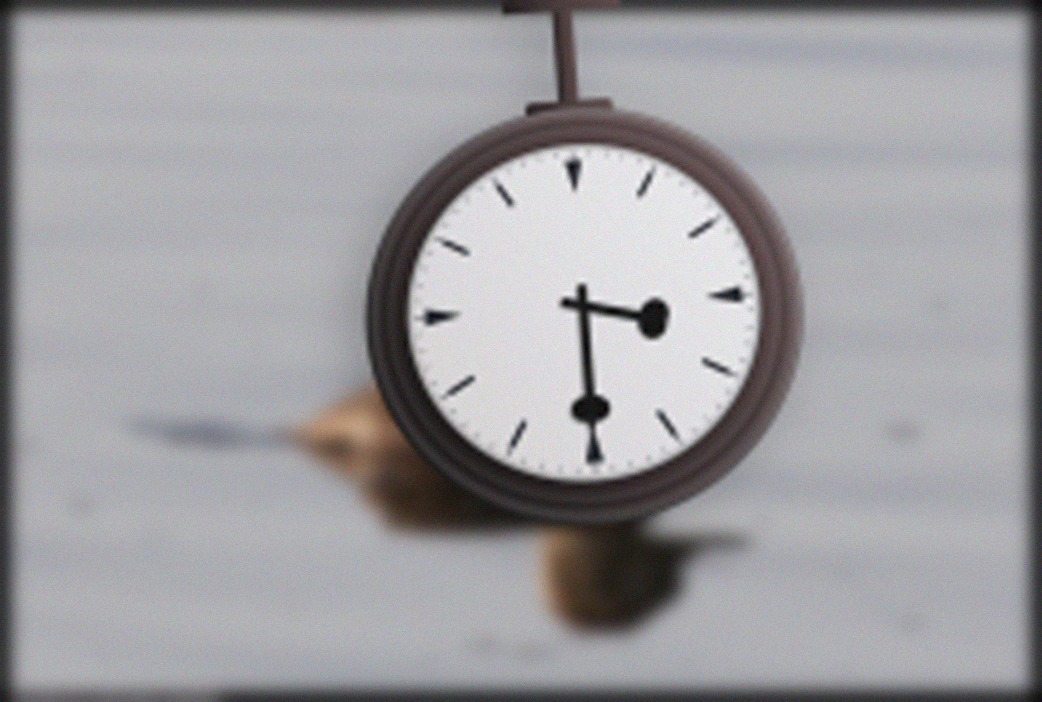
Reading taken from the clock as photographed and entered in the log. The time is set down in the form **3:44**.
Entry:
**3:30**
